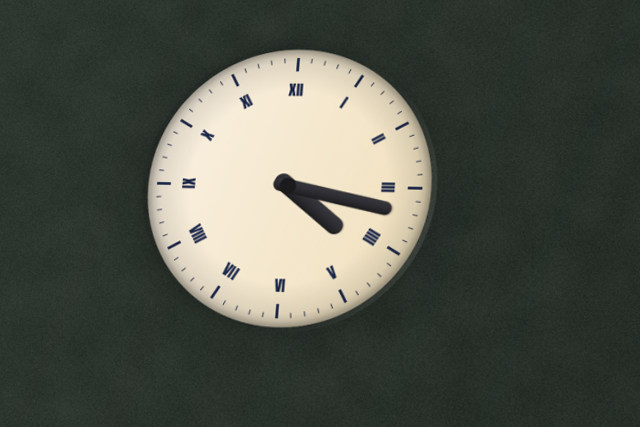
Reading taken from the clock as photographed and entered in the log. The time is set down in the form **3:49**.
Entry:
**4:17**
